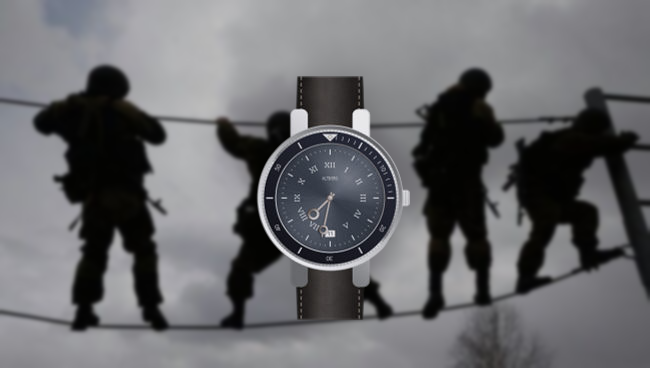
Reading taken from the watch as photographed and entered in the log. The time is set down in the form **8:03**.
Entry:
**7:32**
